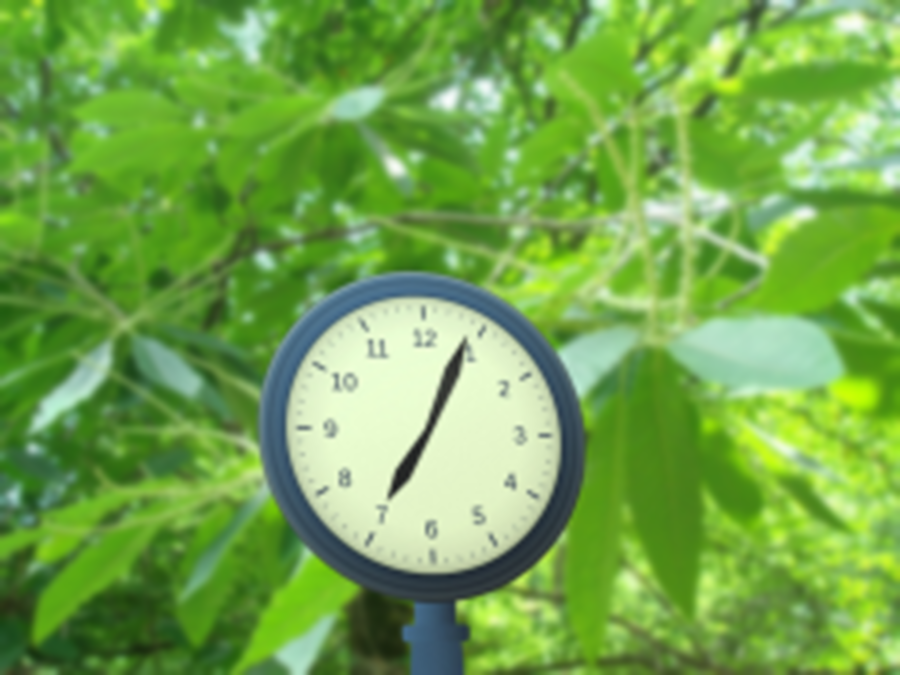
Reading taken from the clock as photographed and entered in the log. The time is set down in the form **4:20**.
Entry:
**7:04**
